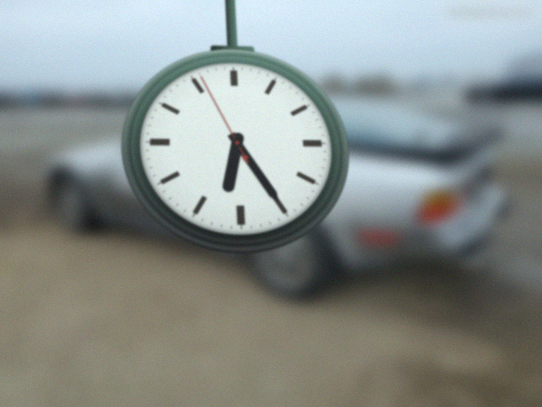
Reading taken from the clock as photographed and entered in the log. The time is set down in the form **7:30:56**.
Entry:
**6:24:56**
